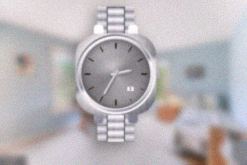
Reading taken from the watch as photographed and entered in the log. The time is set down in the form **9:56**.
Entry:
**2:35**
